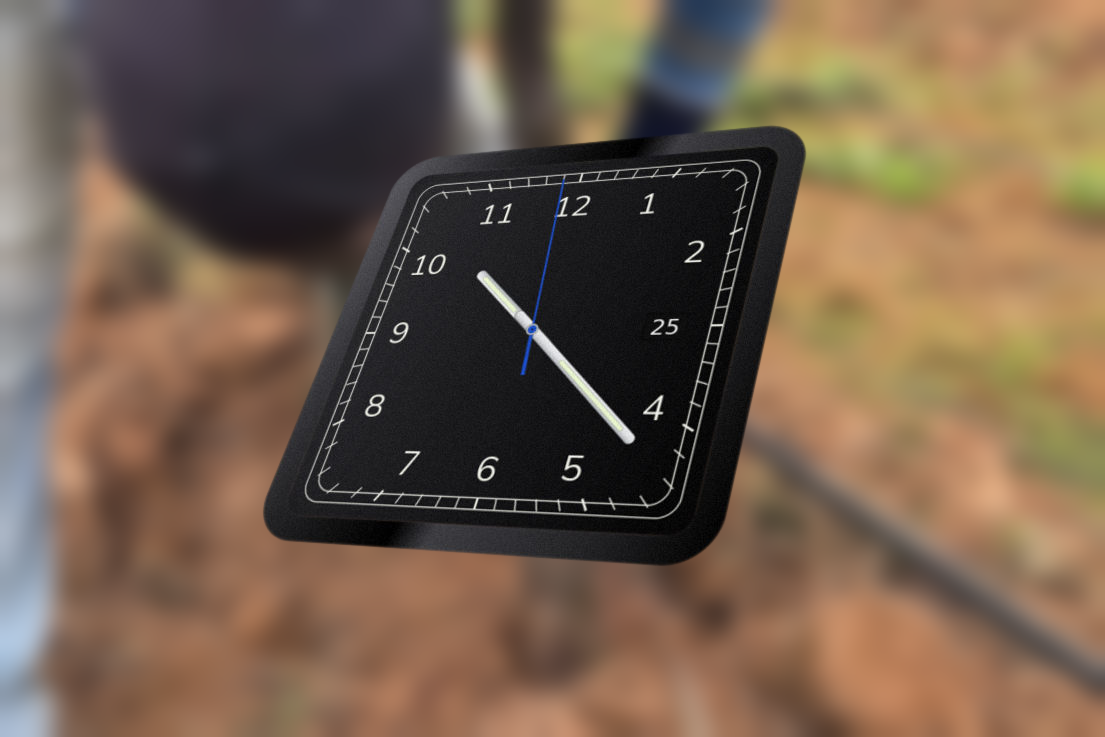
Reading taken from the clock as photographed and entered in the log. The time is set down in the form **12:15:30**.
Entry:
**10:21:59**
